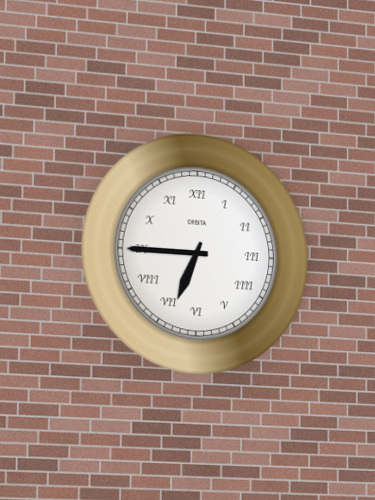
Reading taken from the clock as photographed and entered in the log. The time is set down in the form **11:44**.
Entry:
**6:45**
